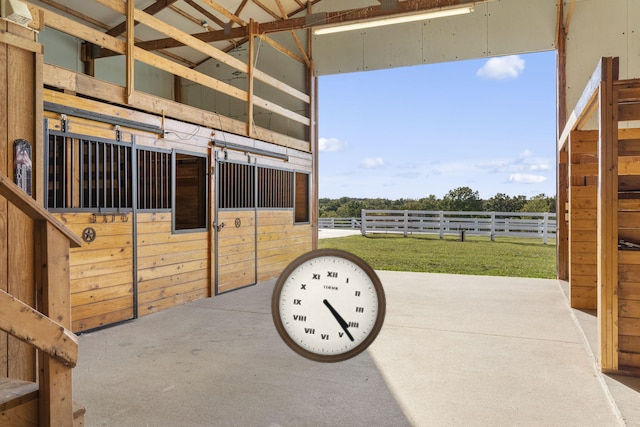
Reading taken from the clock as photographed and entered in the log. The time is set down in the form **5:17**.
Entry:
**4:23**
